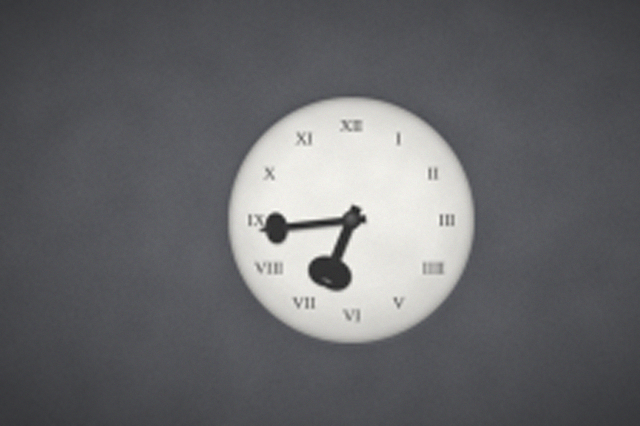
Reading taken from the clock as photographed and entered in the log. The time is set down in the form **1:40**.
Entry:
**6:44**
